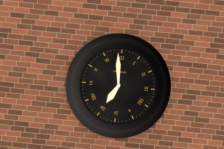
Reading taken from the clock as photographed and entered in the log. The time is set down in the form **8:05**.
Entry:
**6:59**
